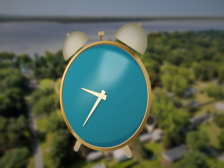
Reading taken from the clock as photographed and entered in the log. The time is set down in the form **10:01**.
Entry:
**9:36**
